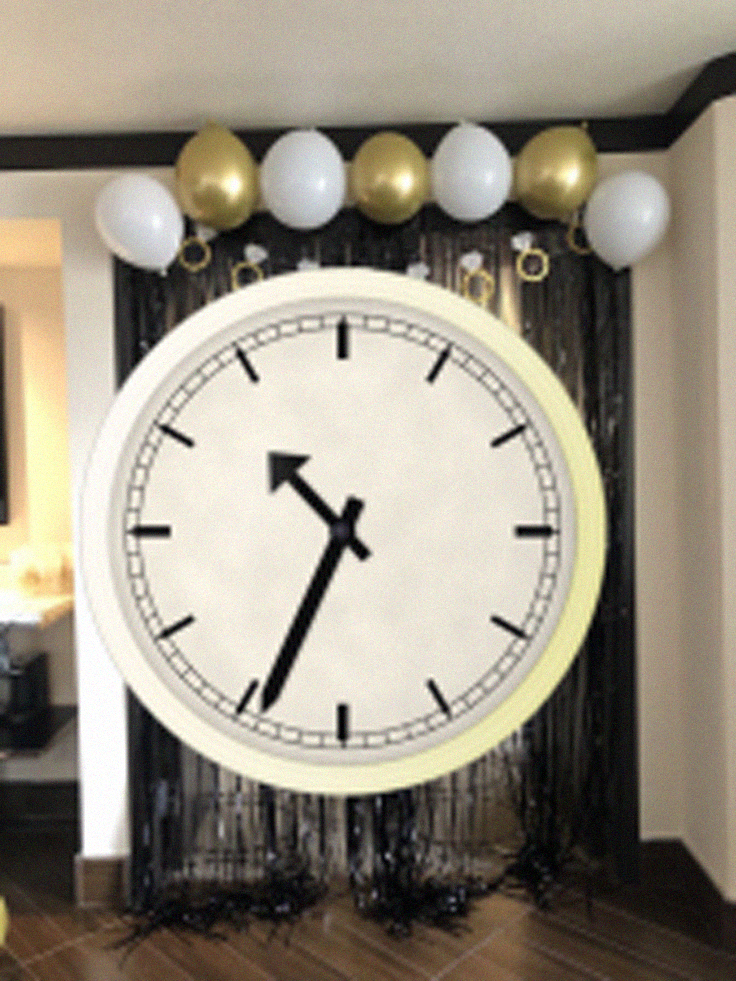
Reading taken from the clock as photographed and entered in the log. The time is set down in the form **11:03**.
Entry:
**10:34**
